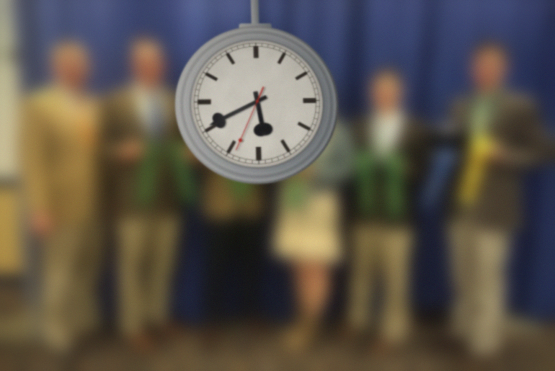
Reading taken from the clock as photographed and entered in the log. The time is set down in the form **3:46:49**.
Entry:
**5:40:34**
